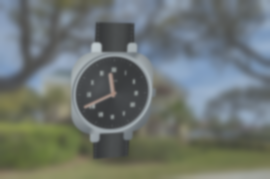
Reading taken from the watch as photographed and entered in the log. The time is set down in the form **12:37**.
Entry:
**11:41**
